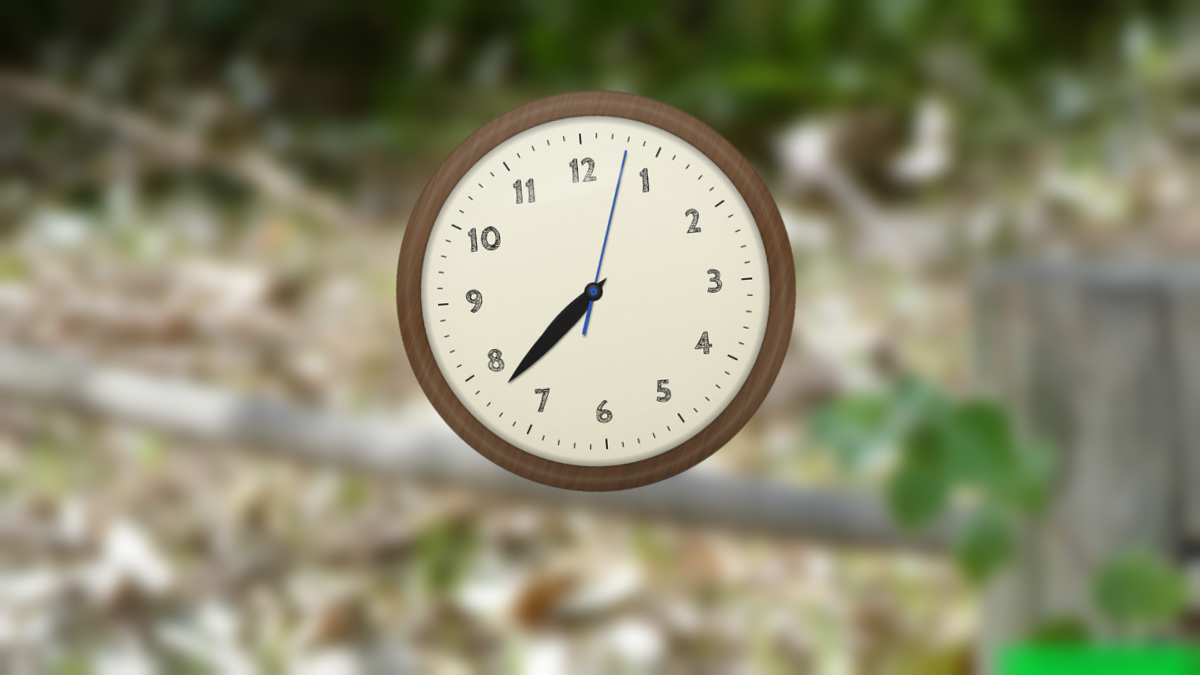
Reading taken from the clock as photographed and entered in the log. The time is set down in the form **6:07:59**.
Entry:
**7:38:03**
